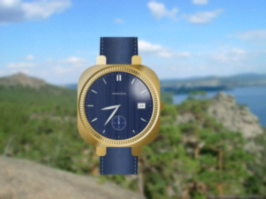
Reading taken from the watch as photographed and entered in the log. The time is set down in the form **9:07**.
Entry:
**8:36**
